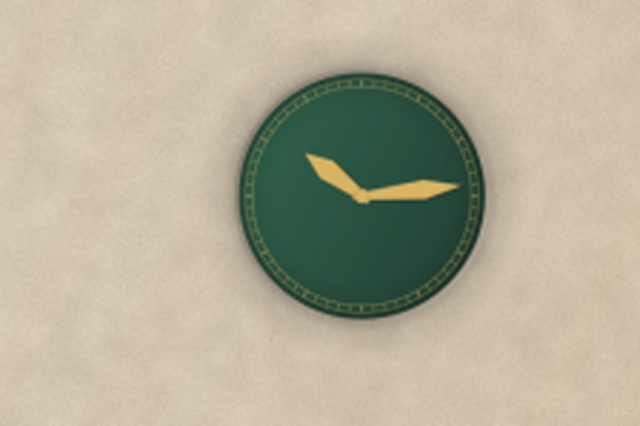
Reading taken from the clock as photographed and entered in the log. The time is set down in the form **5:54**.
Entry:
**10:14**
